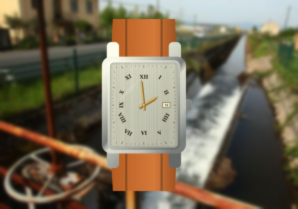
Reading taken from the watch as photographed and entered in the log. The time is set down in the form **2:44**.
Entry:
**1:59**
